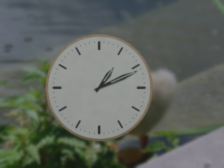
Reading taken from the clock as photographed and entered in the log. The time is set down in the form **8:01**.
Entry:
**1:11**
